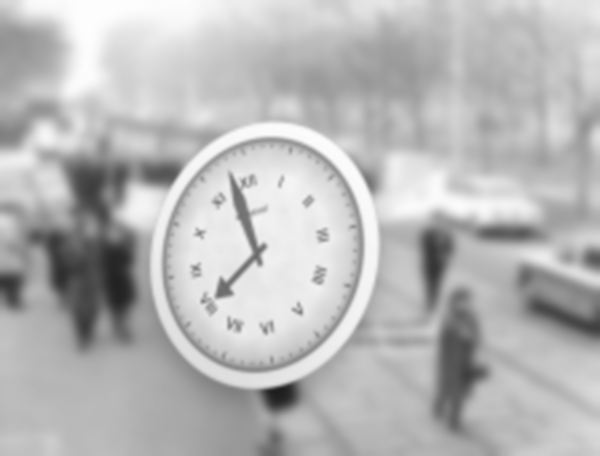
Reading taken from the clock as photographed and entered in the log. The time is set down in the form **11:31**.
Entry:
**7:58**
